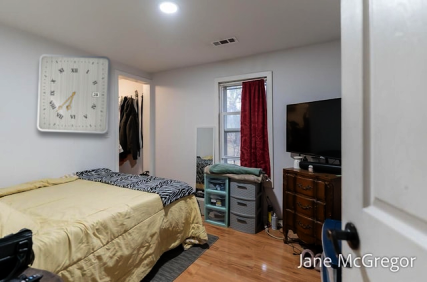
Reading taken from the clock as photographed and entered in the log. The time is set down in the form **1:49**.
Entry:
**6:37**
